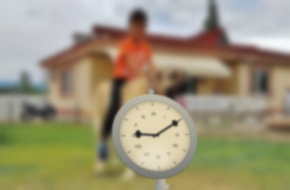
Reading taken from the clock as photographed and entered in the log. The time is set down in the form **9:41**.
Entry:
**9:10**
